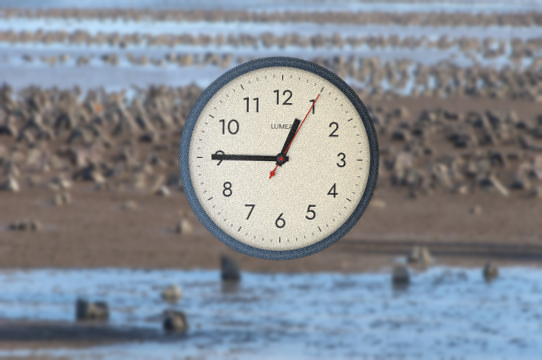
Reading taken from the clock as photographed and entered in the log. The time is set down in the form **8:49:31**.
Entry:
**12:45:05**
